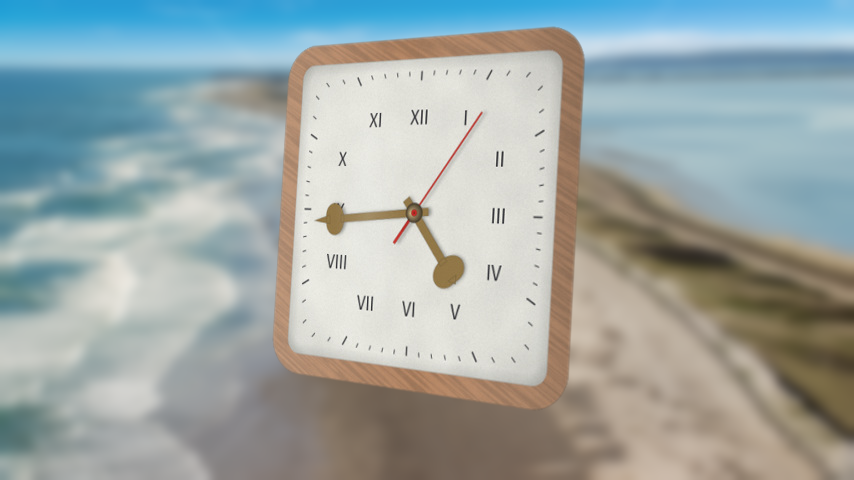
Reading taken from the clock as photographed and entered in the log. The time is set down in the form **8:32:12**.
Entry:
**4:44:06**
